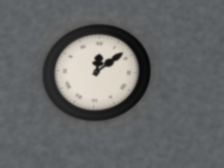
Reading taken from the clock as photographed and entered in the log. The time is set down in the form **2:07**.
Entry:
**12:08**
